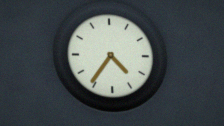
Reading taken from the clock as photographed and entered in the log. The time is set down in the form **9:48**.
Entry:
**4:36**
